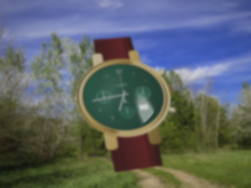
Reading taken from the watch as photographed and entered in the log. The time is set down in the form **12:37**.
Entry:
**6:44**
